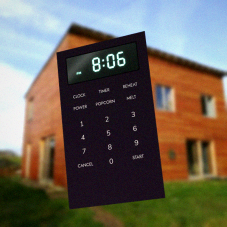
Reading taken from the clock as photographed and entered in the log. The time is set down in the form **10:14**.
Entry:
**8:06**
